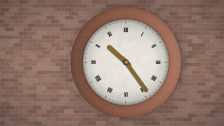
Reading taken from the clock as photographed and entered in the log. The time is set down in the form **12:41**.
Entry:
**10:24**
